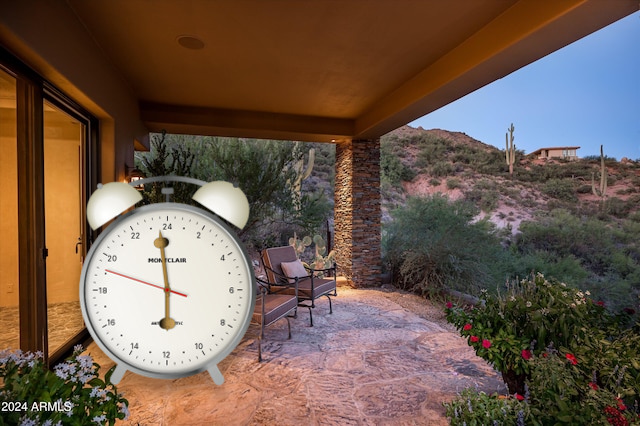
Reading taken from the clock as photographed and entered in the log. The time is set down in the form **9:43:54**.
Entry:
**11:58:48**
